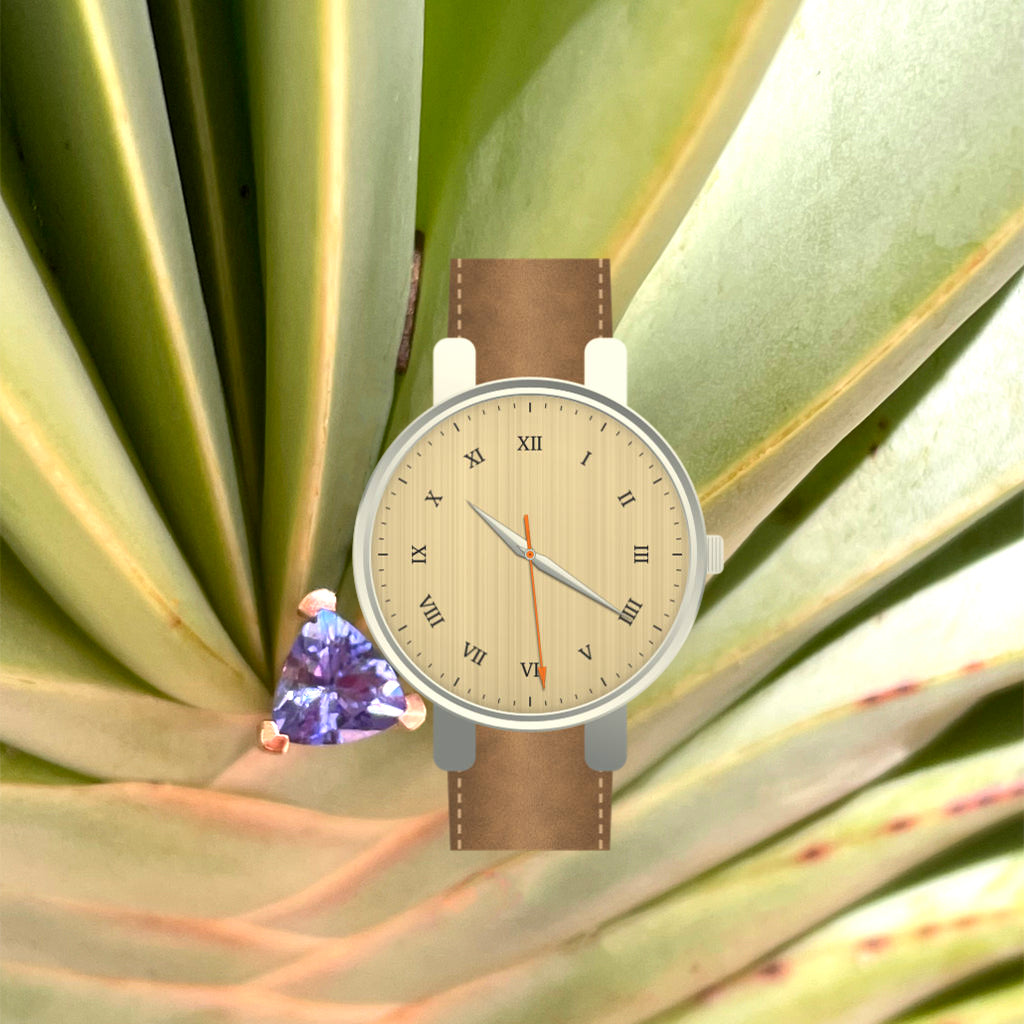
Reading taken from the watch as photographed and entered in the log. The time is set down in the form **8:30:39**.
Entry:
**10:20:29**
